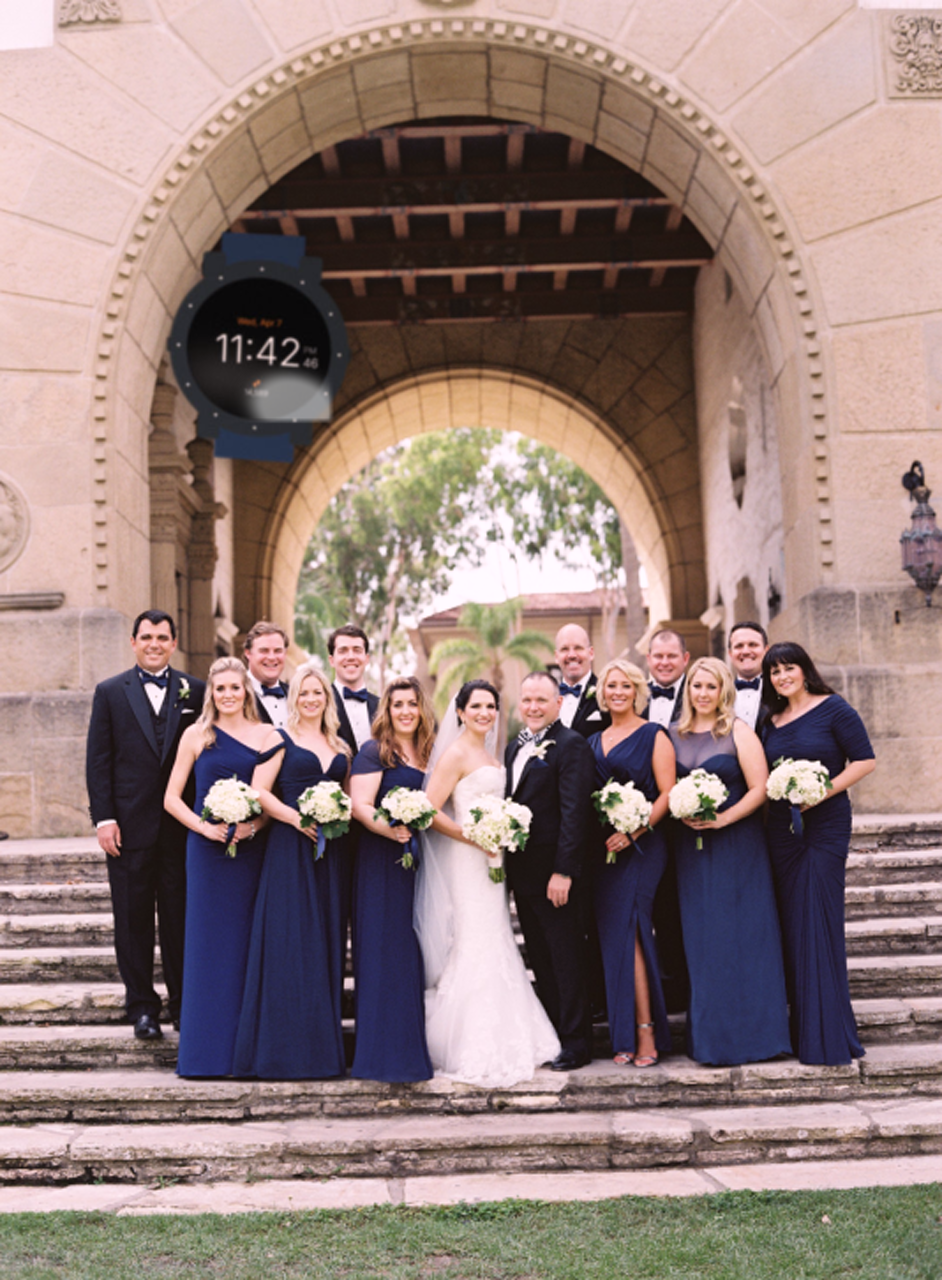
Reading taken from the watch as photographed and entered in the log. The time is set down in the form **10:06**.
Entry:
**11:42**
